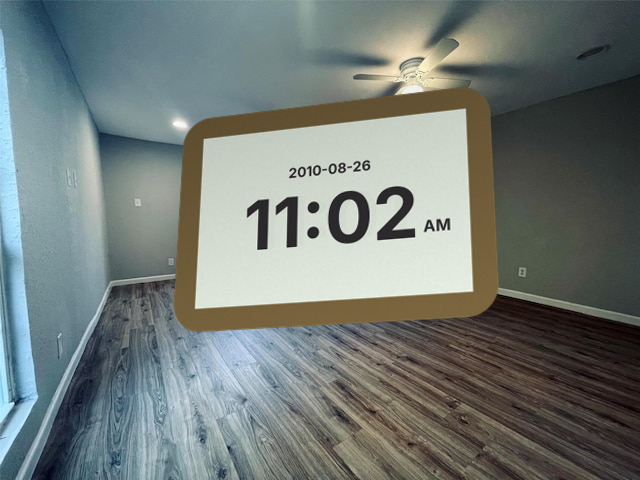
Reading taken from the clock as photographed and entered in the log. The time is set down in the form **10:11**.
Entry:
**11:02**
